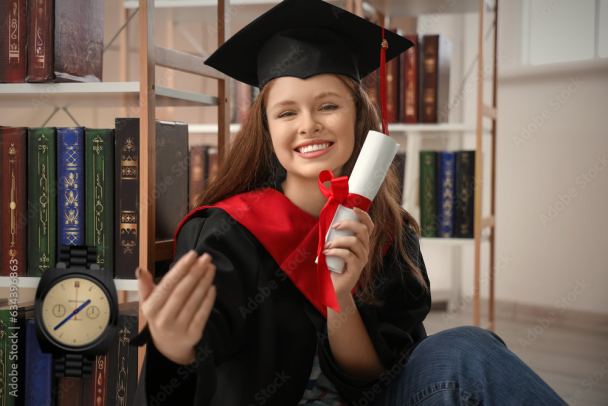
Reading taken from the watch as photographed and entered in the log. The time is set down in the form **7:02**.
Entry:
**1:38**
